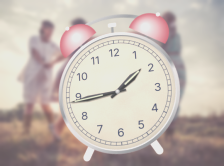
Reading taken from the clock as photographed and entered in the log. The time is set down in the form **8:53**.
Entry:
**1:44**
